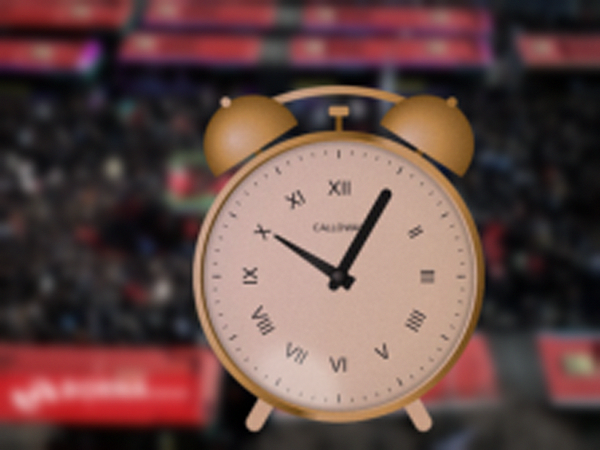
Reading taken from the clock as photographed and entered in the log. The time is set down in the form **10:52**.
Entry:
**10:05**
